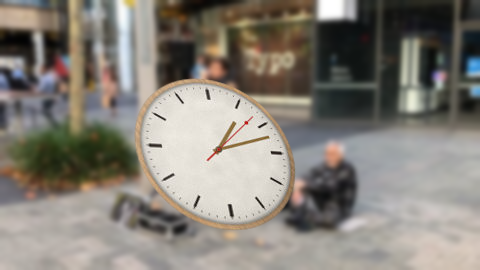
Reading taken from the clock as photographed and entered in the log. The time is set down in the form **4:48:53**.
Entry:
**1:12:08**
